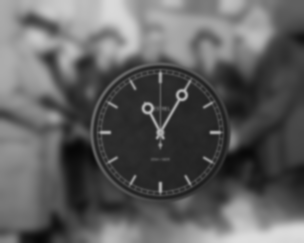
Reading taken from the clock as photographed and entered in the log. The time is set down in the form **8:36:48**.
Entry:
**11:05:00**
